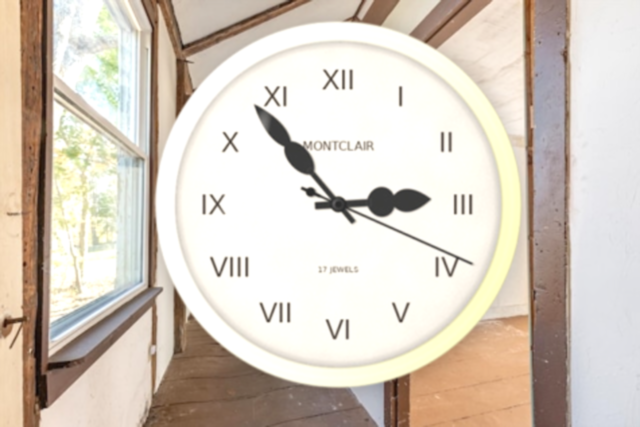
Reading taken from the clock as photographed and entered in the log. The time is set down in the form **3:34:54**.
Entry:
**2:53:19**
